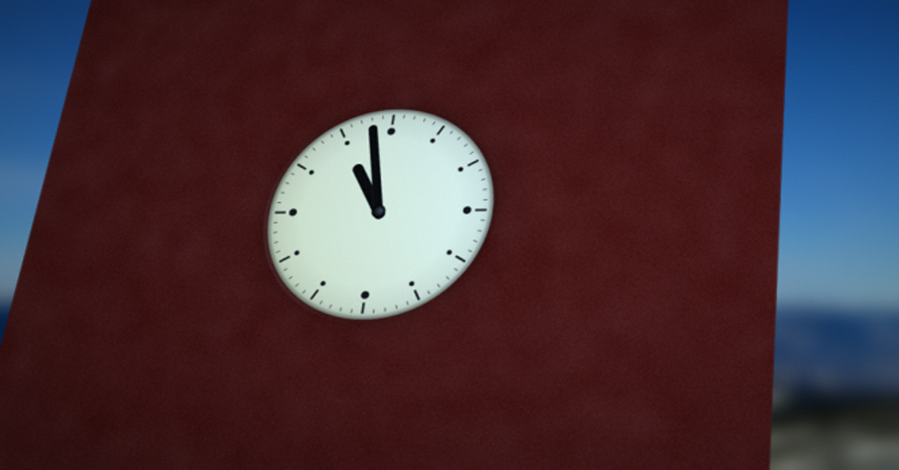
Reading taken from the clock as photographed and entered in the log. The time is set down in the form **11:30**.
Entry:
**10:58**
